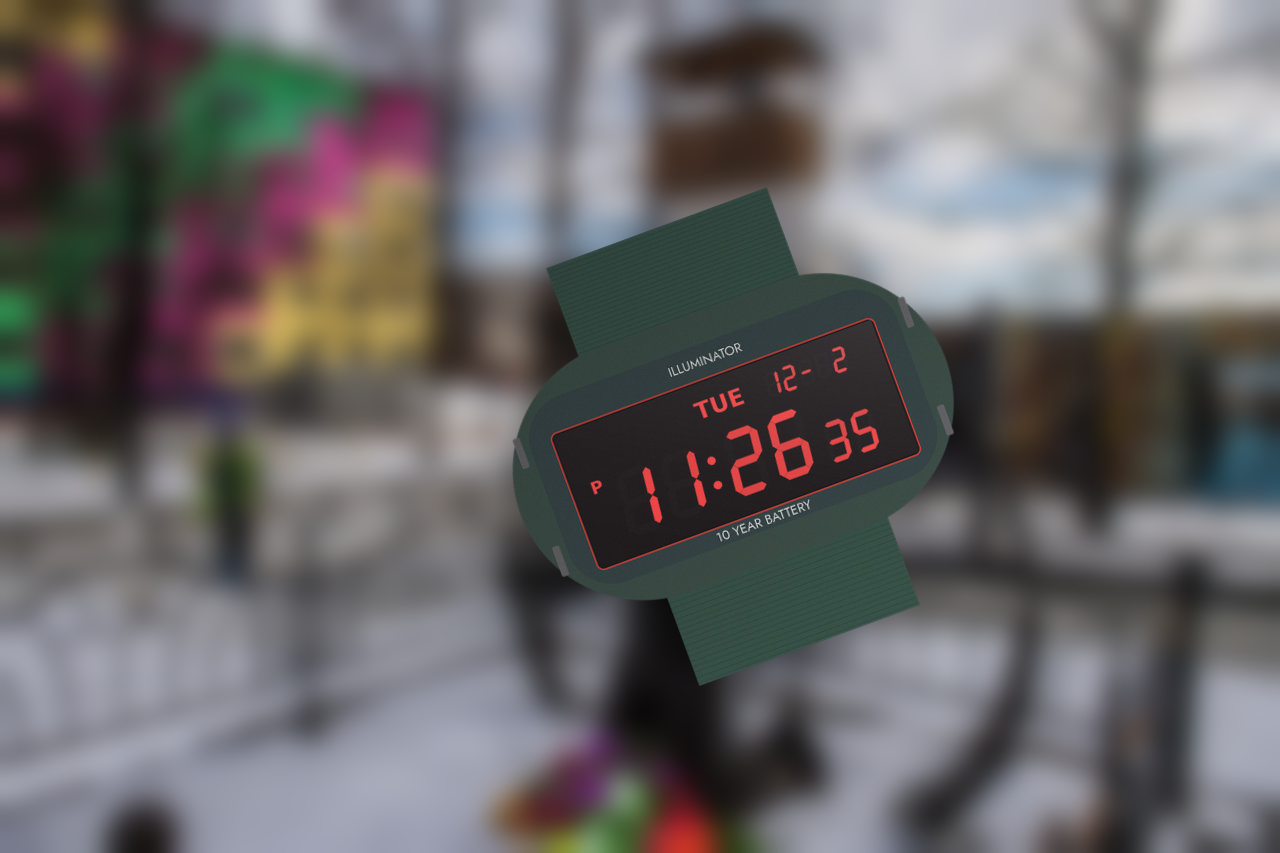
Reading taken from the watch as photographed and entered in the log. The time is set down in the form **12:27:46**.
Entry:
**11:26:35**
